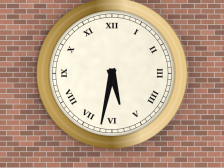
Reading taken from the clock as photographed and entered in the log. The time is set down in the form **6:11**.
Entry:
**5:32**
